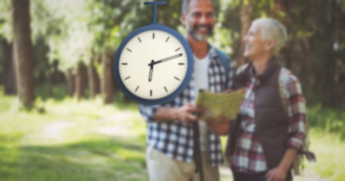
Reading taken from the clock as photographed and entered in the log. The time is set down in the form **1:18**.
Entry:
**6:12**
